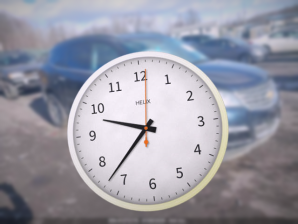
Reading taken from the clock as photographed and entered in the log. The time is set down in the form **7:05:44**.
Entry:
**9:37:01**
